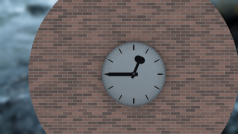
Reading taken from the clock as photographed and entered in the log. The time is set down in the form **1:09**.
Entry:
**12:45**
